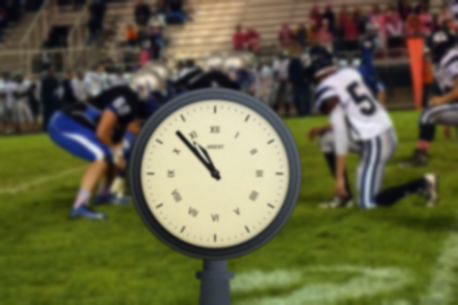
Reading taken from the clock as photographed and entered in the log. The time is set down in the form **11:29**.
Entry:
**10:53**
